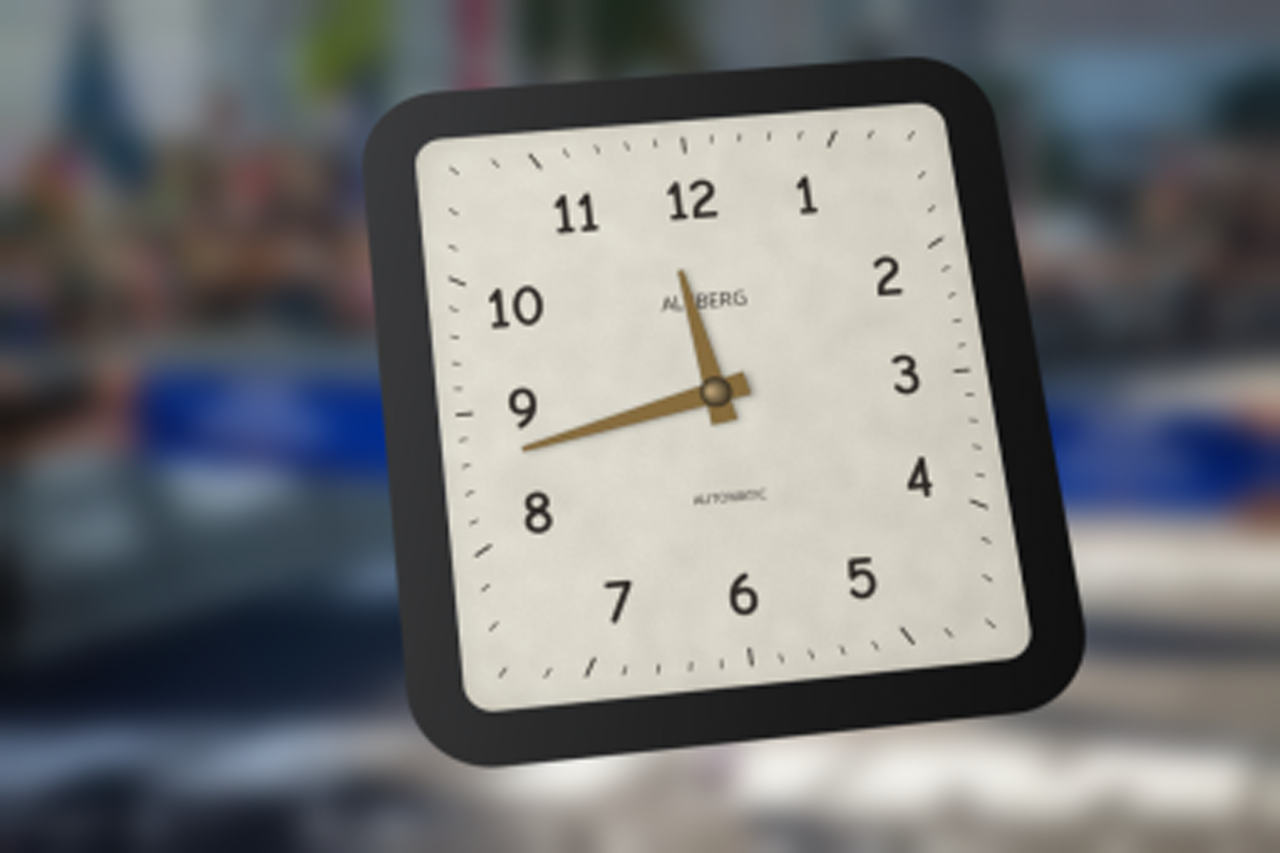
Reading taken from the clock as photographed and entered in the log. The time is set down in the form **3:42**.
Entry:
**11:43**
